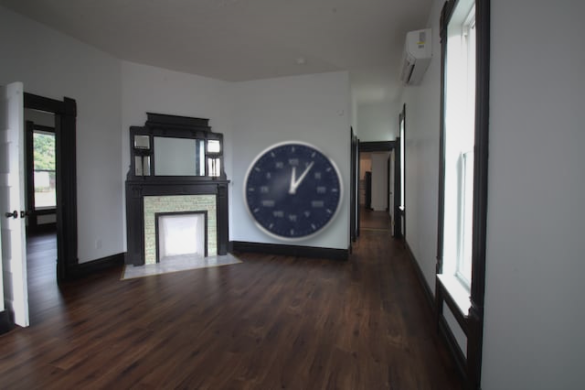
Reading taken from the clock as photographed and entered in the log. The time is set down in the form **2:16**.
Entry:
**12:06**
